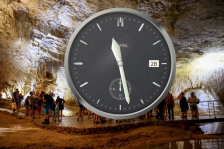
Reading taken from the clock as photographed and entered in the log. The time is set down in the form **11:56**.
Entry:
**11:28**
